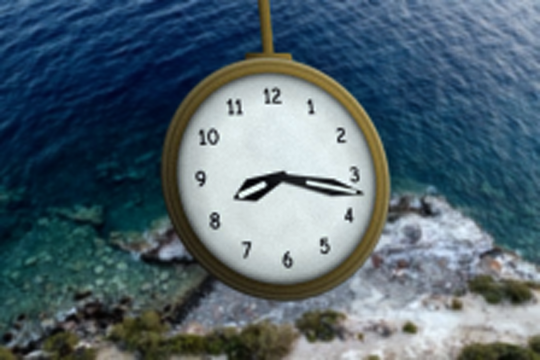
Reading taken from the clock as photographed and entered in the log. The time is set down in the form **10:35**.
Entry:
**8:17**
